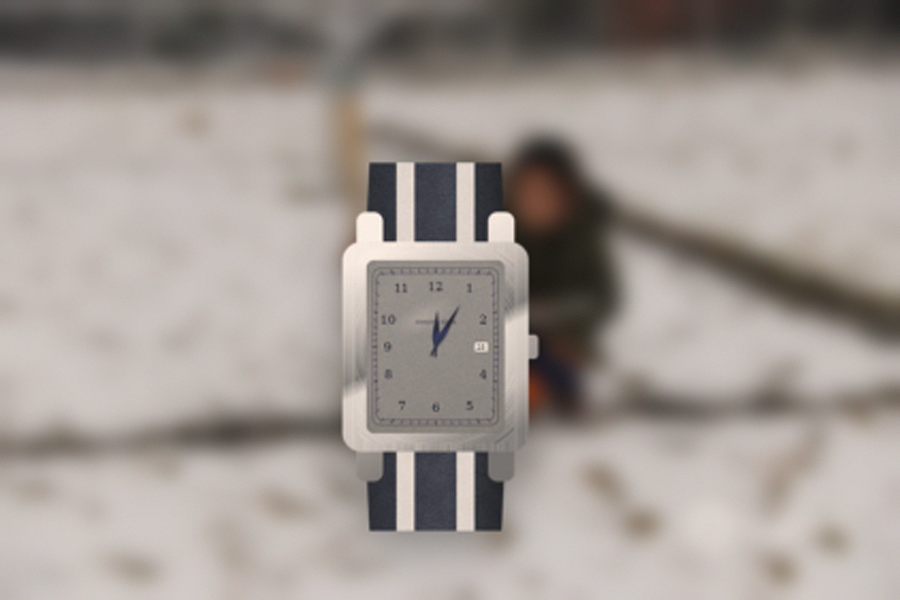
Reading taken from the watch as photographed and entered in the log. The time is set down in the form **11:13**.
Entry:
**12:05**
